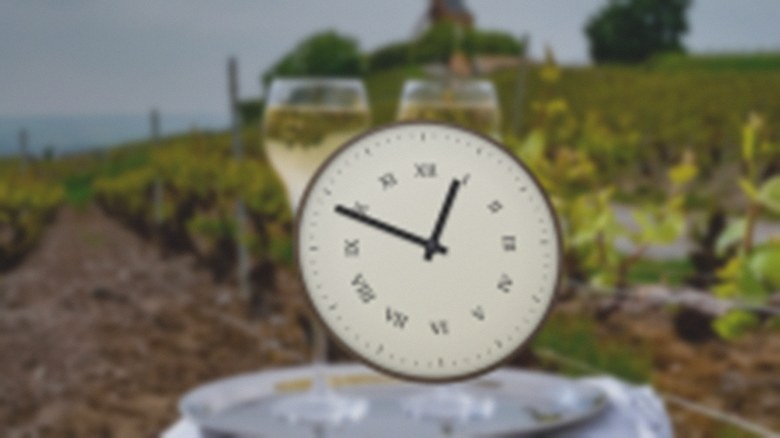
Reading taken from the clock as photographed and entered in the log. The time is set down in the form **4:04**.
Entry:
**12:49**
